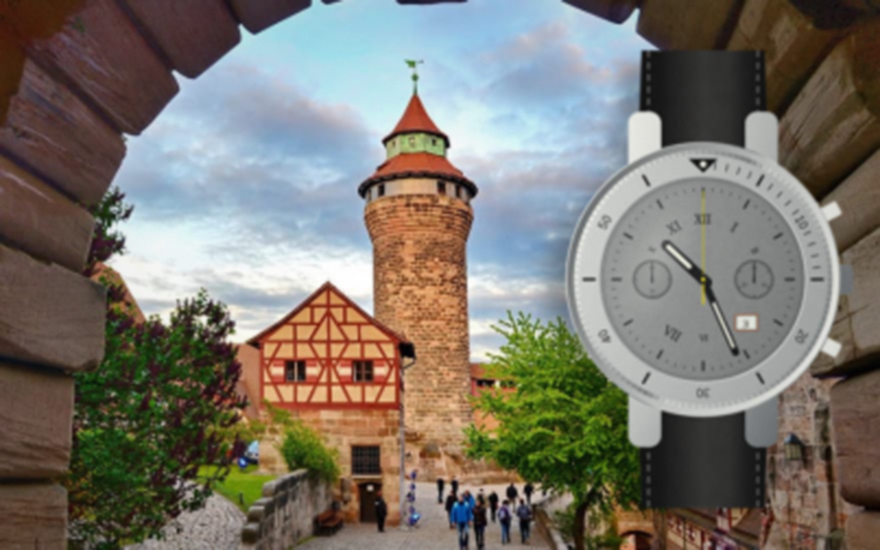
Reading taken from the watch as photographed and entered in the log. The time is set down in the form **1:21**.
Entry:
**10:26**
